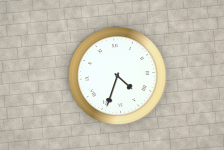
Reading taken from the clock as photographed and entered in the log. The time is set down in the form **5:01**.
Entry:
**4:34**
